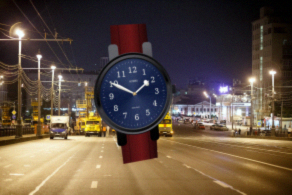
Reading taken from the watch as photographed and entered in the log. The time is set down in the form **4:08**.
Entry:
**1:50**
